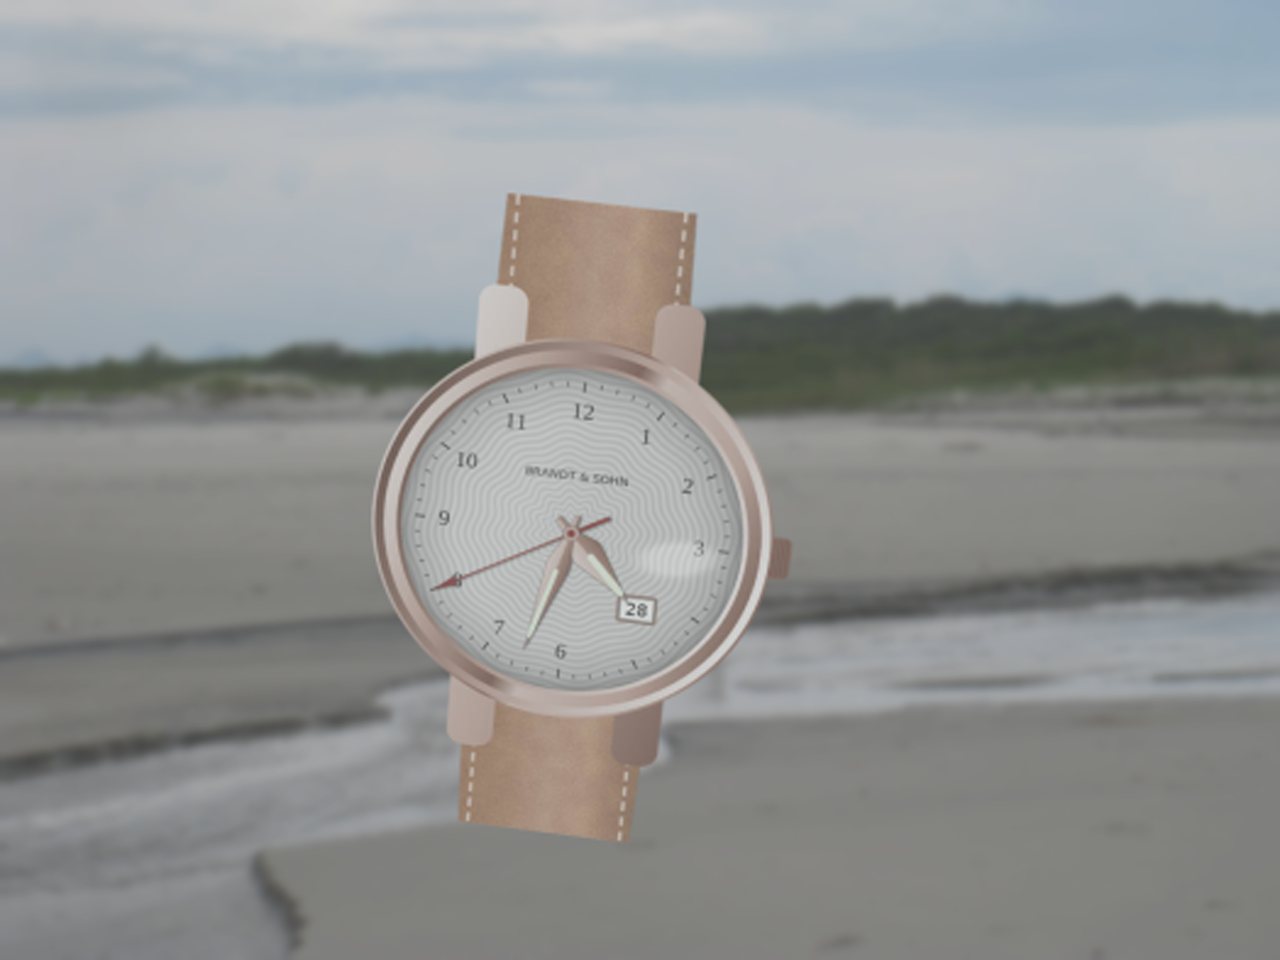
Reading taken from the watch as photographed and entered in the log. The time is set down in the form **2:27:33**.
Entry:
**4:32:40**
